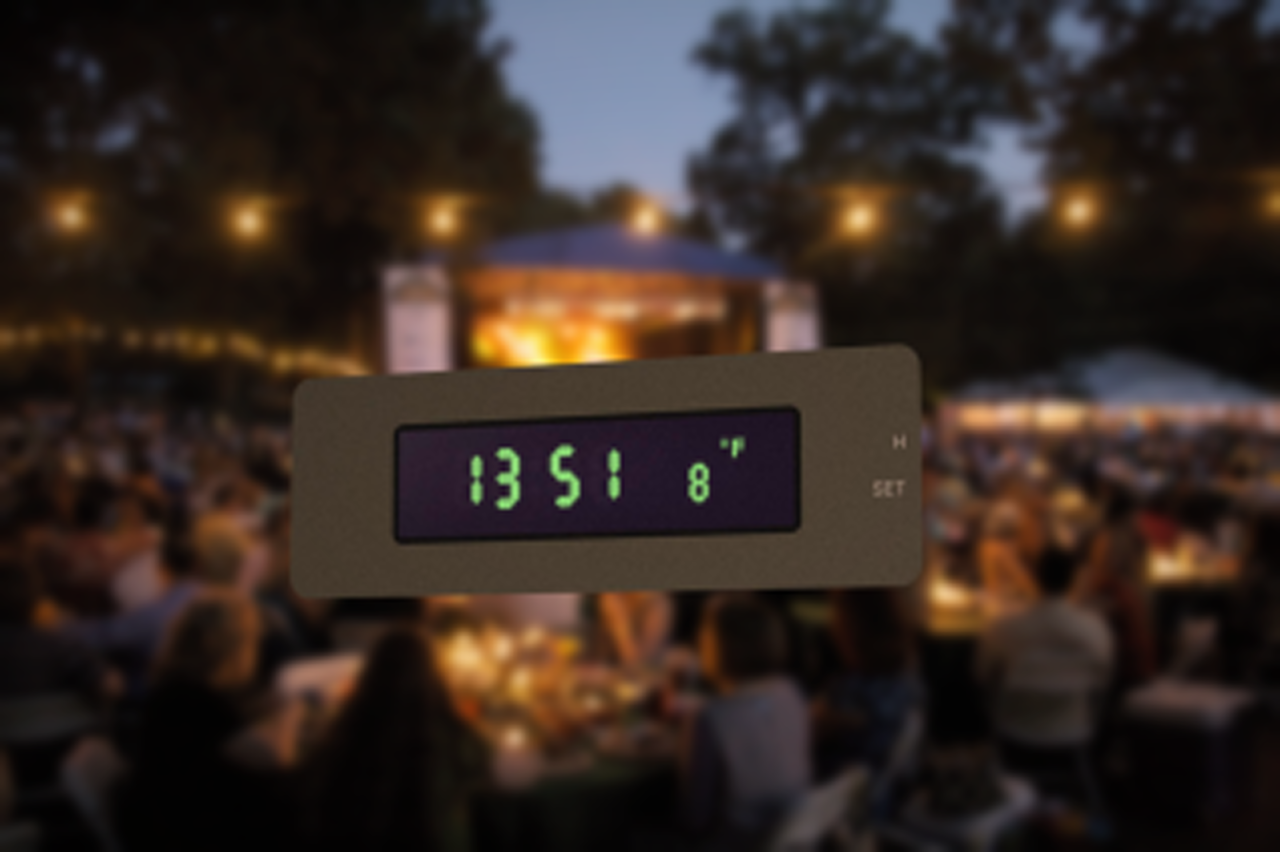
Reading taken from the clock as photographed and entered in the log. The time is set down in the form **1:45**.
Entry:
**13:51**
